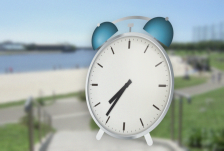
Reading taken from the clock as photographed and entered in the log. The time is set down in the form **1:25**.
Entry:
**7:36**
